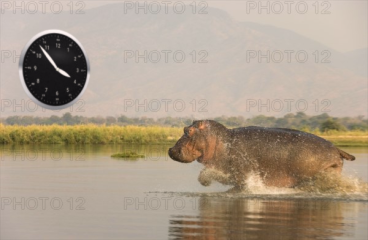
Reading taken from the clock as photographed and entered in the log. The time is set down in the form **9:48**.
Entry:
**3:53**
